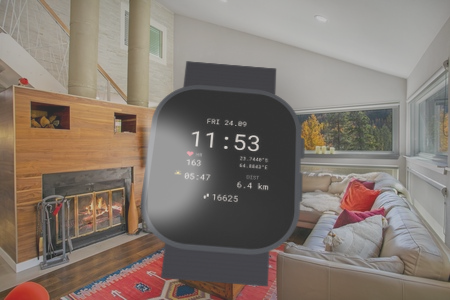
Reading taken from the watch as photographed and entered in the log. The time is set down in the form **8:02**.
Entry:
**11:53**
